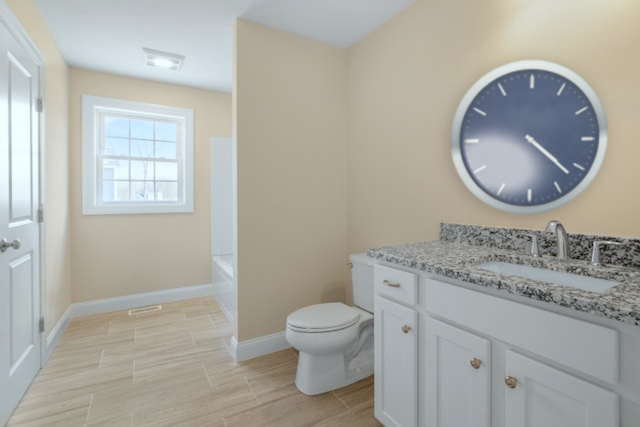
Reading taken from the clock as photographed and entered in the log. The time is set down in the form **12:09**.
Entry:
**4:22**
